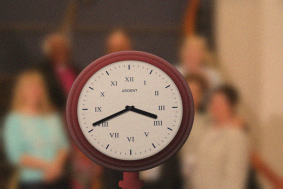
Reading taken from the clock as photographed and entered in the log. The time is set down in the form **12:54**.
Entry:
**3:41**
